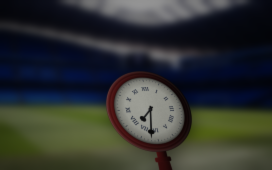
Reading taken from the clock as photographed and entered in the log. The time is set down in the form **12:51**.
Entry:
**7:32**
